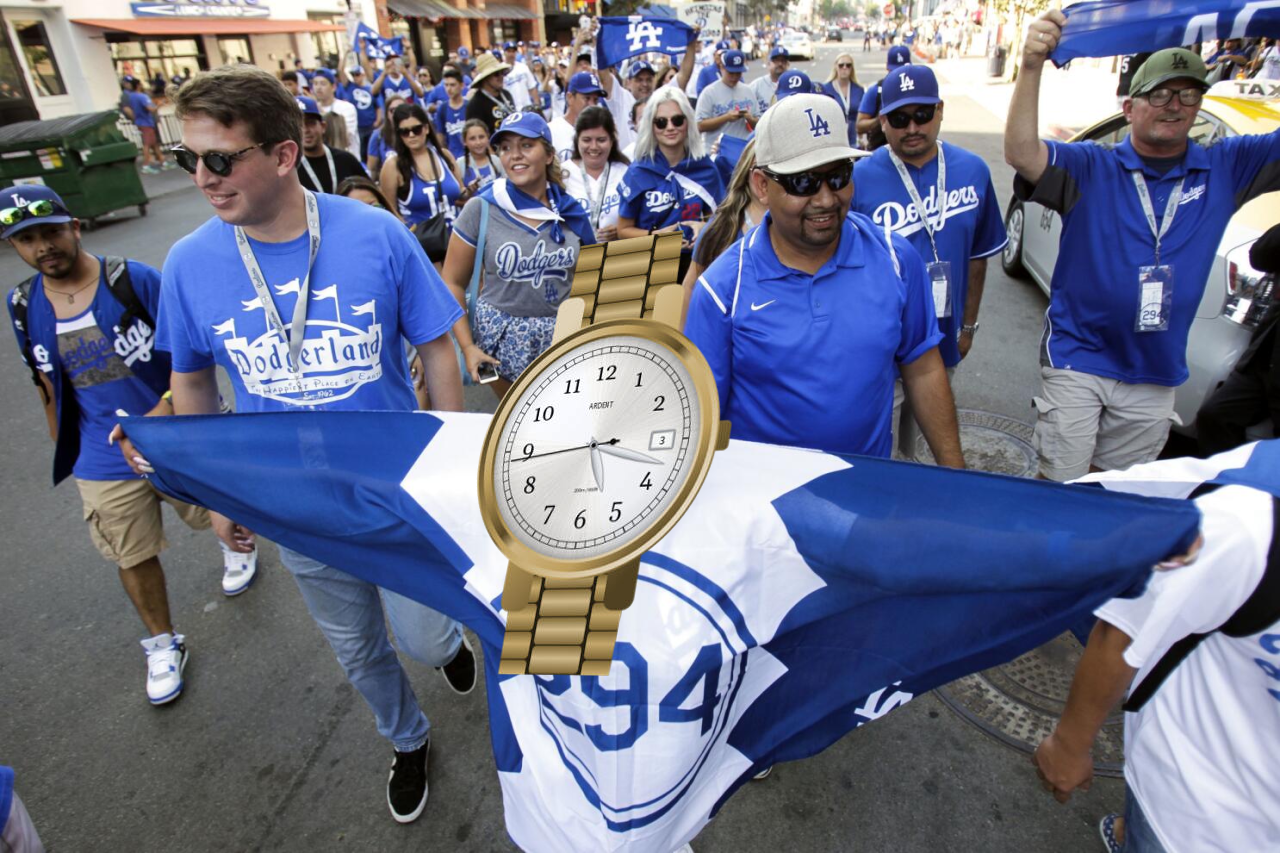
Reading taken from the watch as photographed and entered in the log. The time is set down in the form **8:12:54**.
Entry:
**5:17:44**
